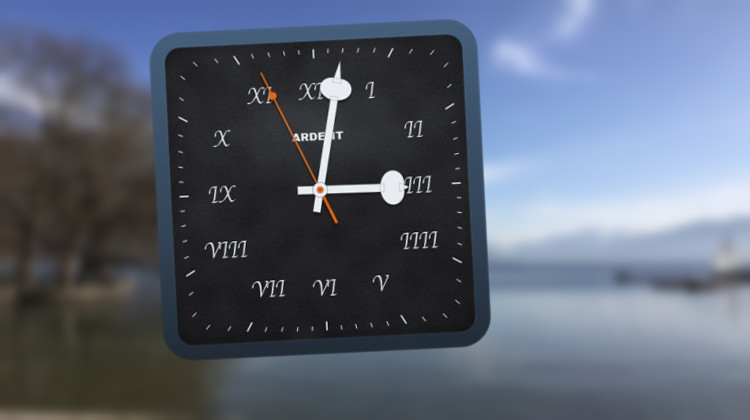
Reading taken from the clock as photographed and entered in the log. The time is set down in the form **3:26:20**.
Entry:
**3:01:56**
